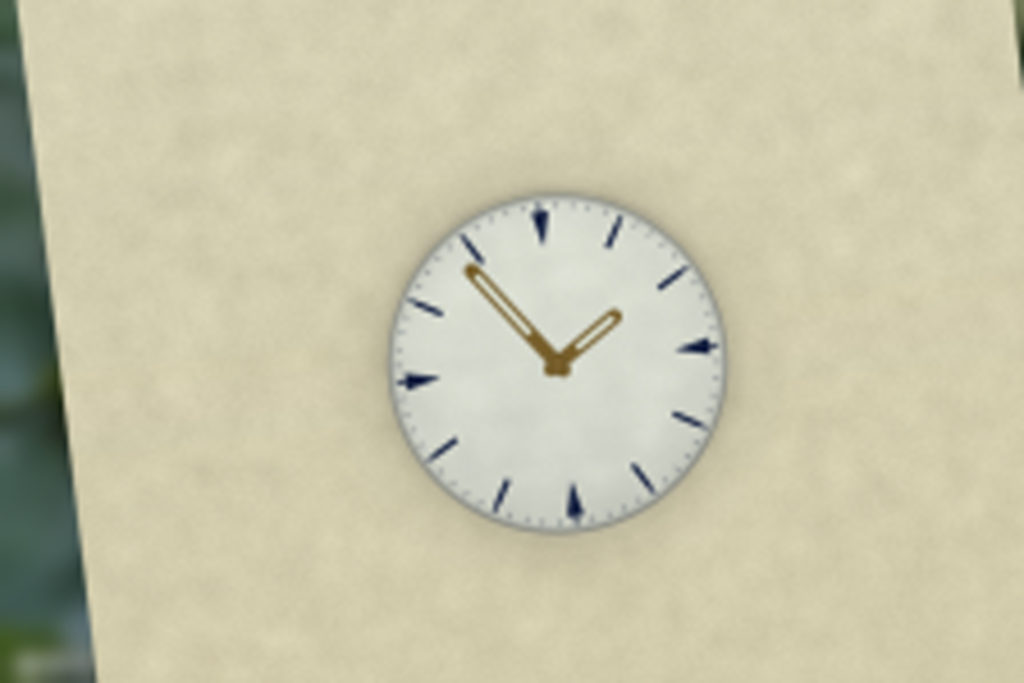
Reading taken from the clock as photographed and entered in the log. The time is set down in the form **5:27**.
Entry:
**1:54**
